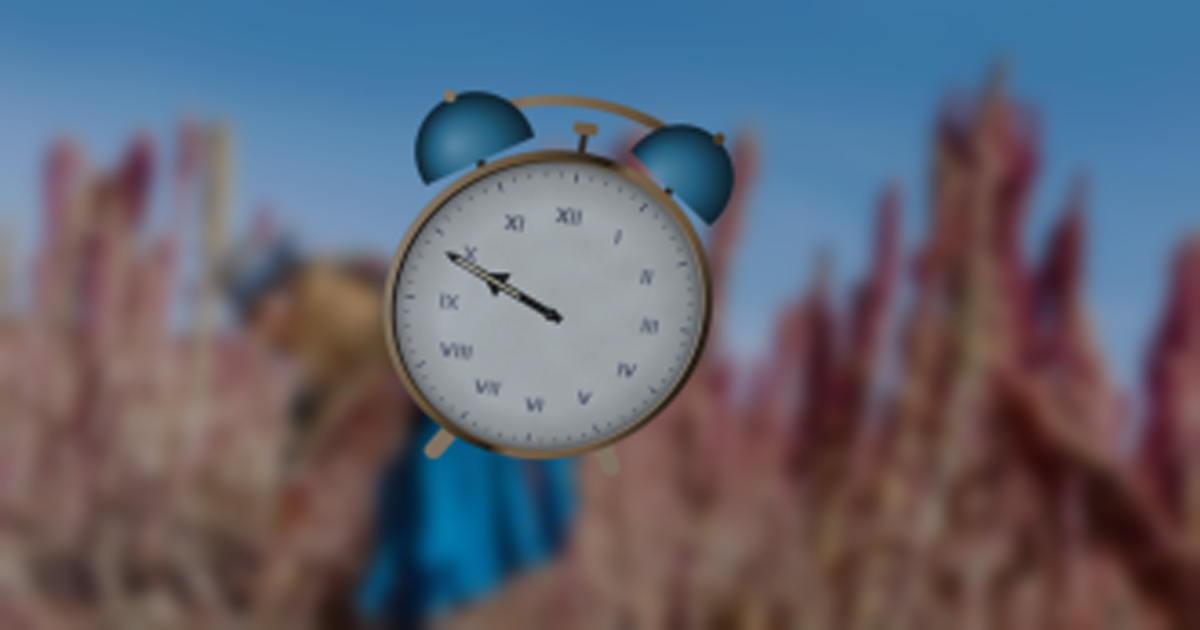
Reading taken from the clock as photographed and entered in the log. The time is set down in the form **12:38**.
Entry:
**9:49**
